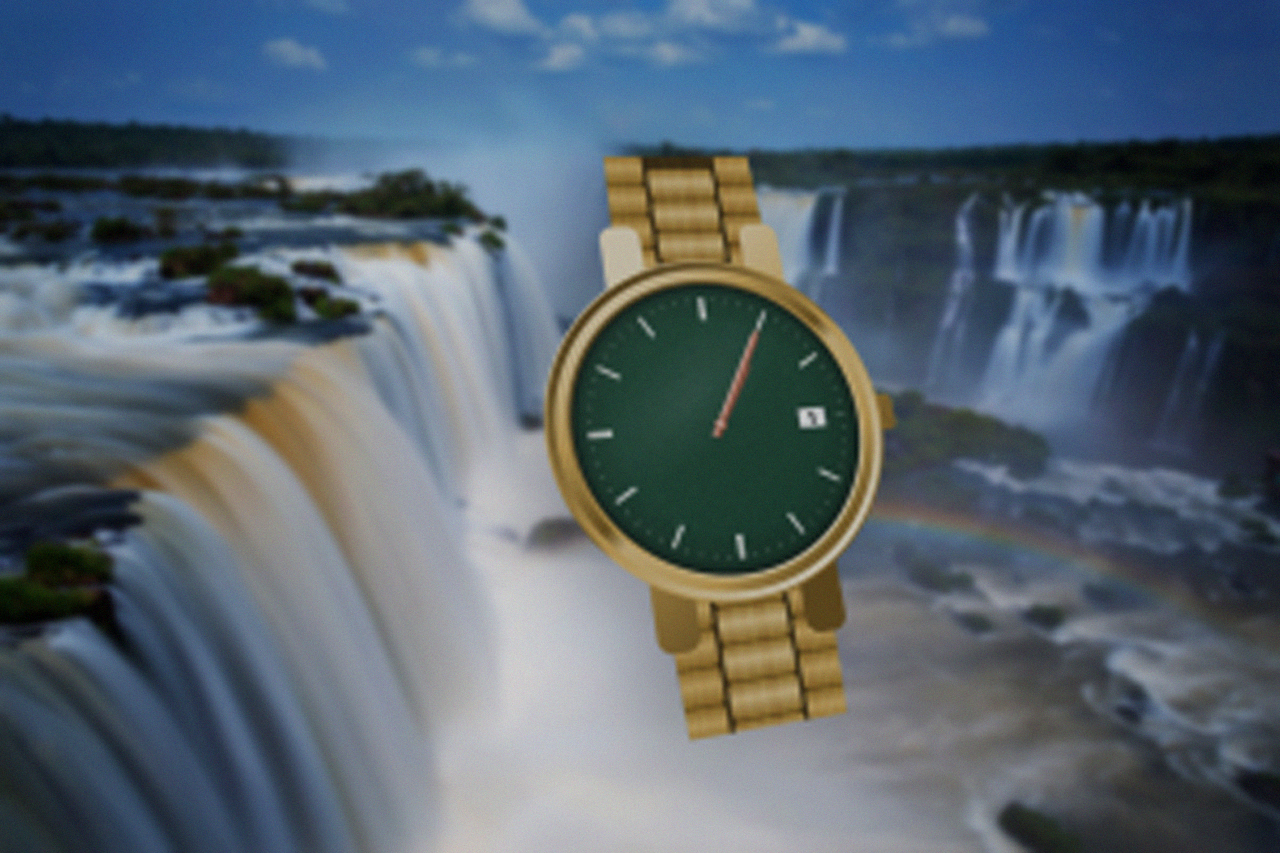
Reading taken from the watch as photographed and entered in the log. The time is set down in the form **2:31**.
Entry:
**1:05**
